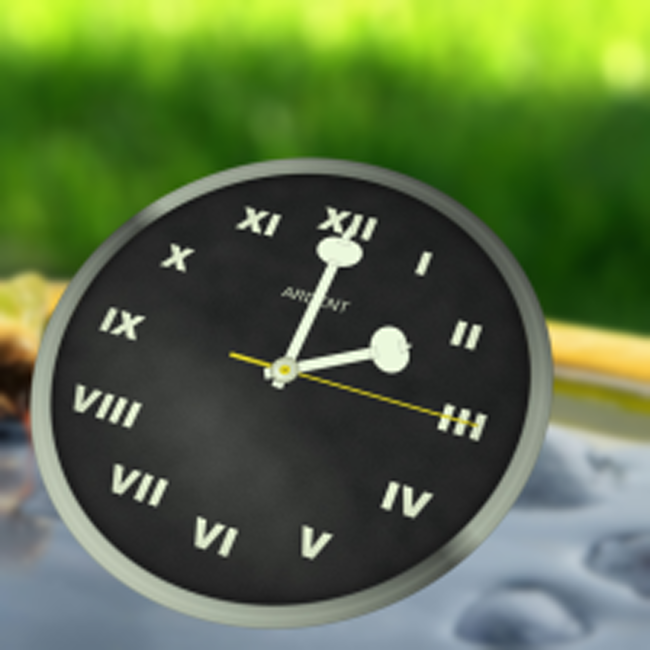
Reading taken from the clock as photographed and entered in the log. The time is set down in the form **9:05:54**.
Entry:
**2:00:15**
